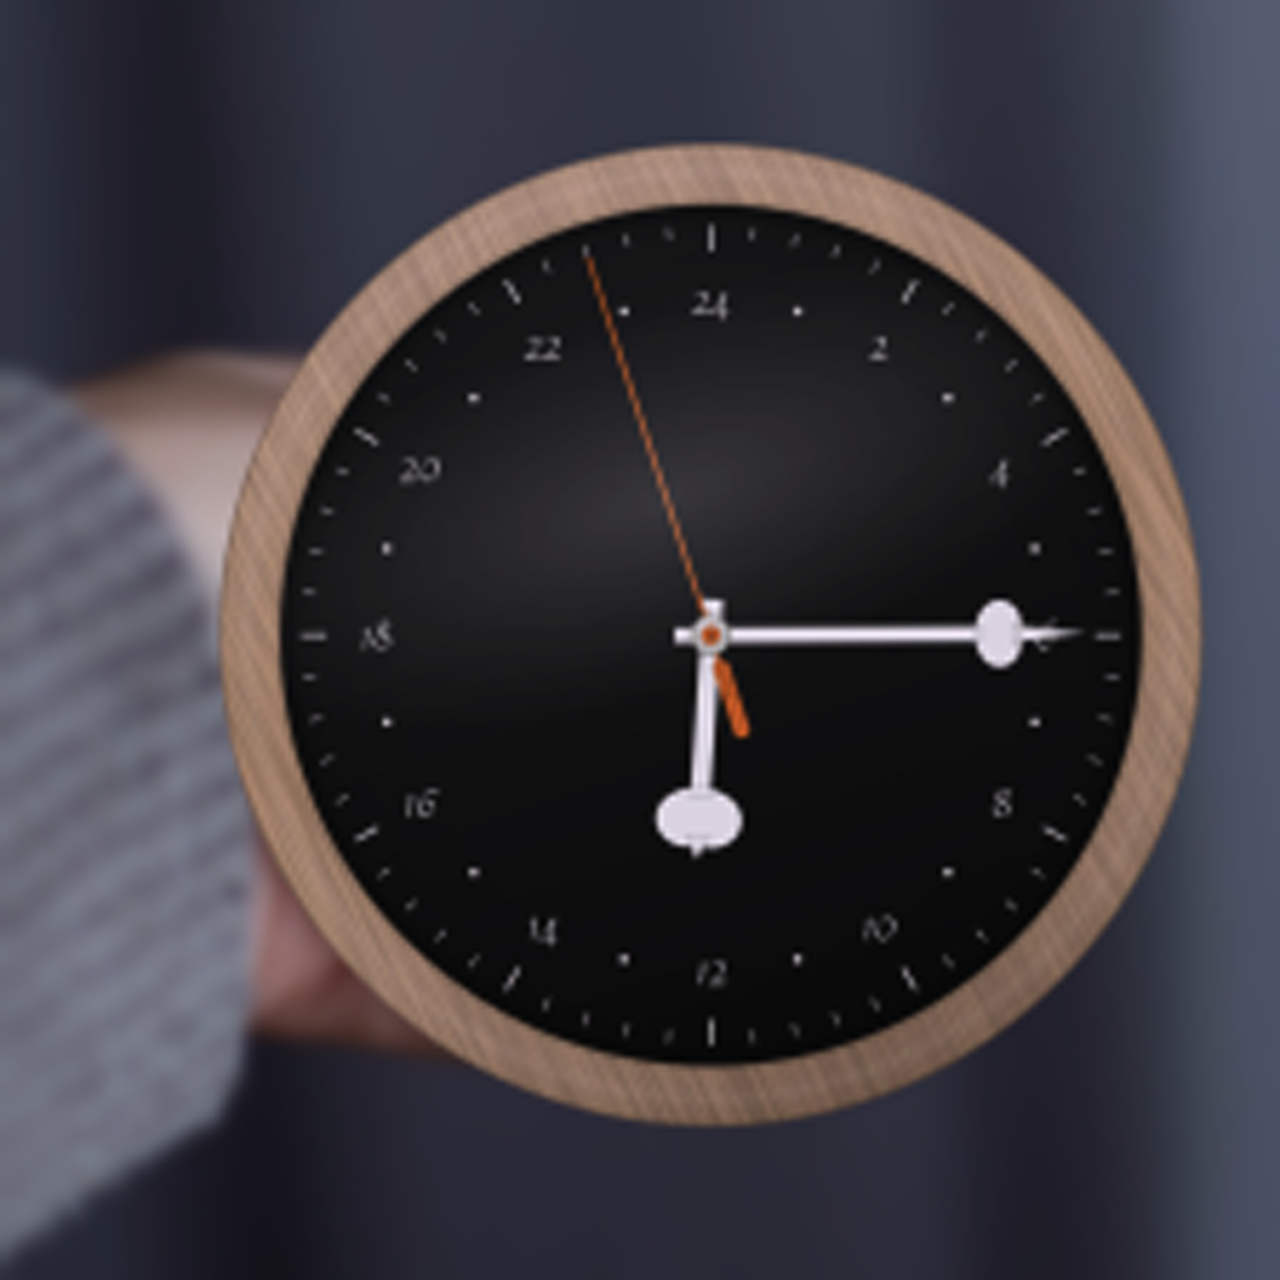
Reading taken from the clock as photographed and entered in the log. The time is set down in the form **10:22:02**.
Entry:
**12:14:57**
